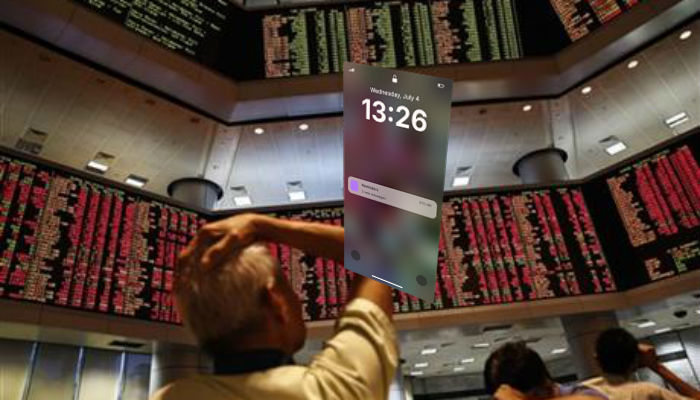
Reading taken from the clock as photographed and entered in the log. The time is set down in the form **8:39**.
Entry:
**13:26**
